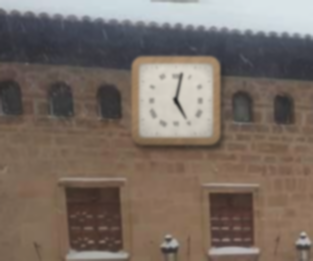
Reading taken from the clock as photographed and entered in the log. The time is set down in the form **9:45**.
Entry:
**5:02**
